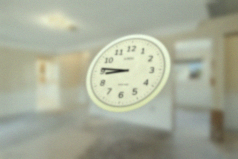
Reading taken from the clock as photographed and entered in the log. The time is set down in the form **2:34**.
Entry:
**8:46**
